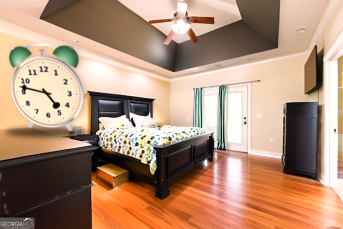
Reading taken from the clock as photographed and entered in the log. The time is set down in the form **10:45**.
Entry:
**4:47**
